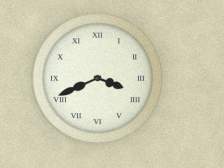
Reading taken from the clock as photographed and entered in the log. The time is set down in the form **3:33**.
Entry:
**3:41**
